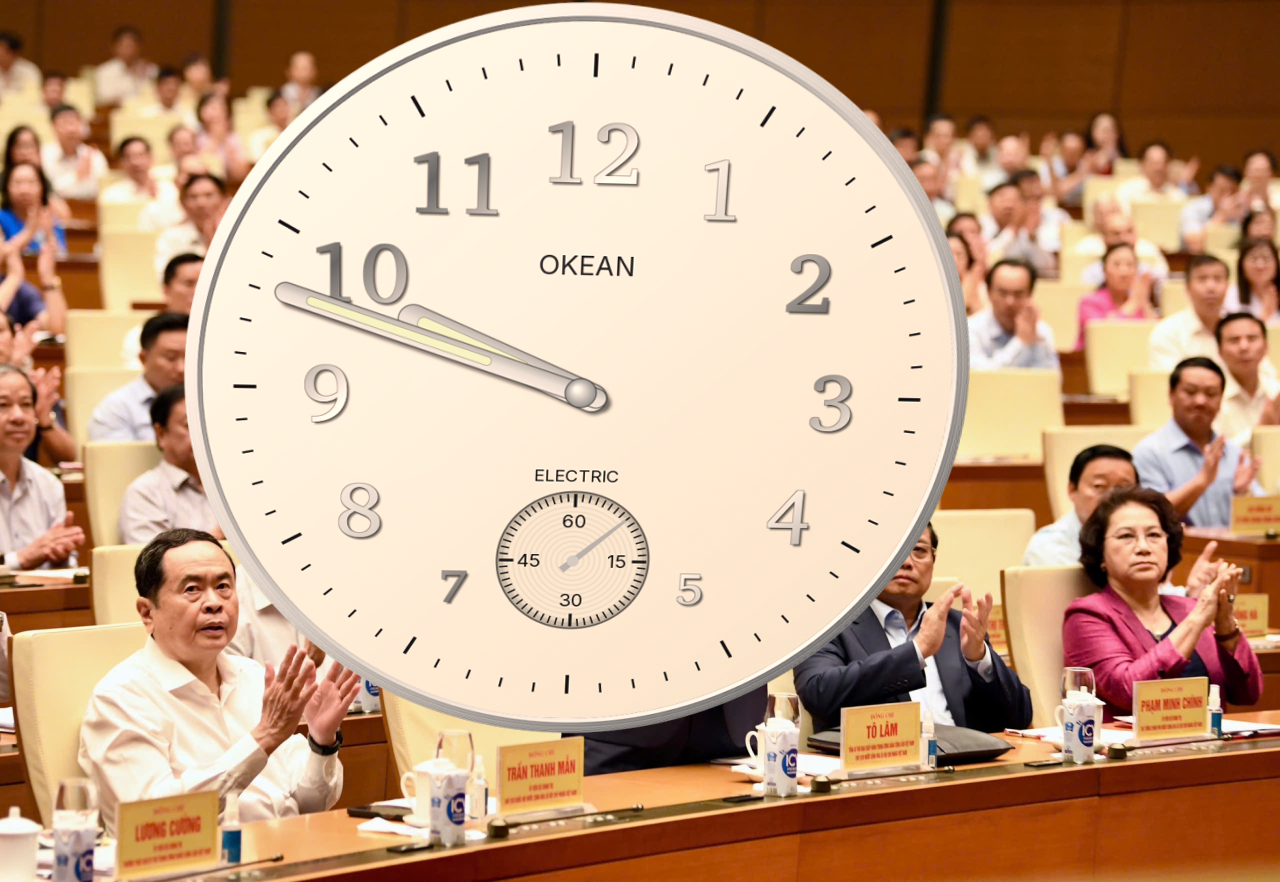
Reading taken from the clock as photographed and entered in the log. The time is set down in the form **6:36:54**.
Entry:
**9:48:08**
